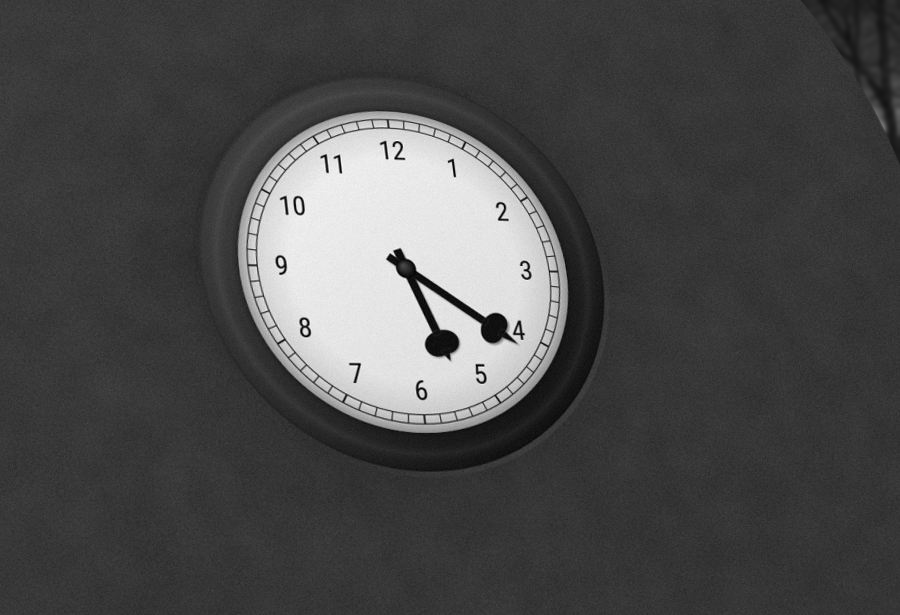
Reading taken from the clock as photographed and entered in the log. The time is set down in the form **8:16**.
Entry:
**5:21**
